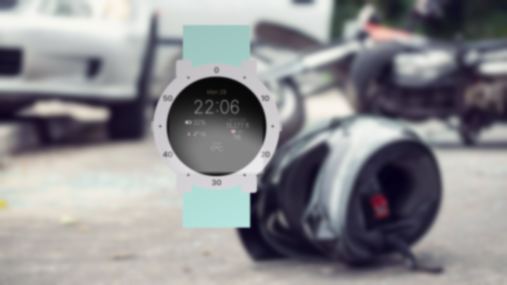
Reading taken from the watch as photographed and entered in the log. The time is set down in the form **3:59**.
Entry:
**22:06**
